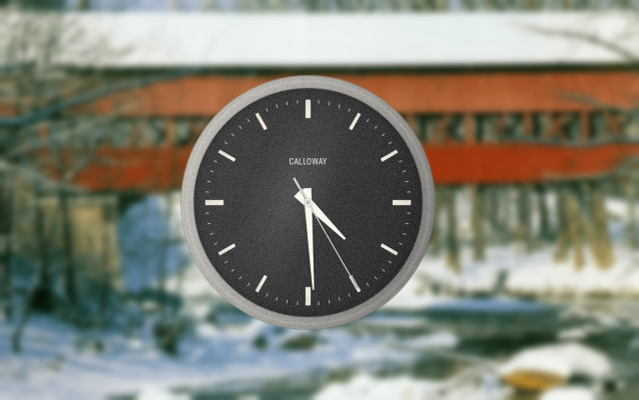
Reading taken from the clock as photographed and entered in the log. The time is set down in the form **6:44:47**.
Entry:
**4:29:25**
